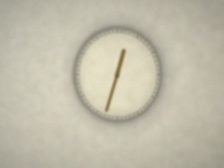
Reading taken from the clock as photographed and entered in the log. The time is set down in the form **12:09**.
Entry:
**12:33**
